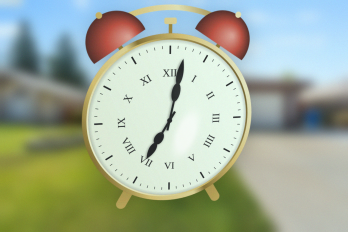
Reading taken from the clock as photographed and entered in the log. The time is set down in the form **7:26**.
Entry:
**7:02**
